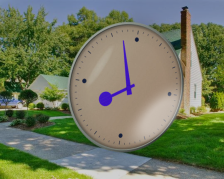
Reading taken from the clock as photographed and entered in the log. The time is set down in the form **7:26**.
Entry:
**7:57**
